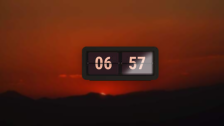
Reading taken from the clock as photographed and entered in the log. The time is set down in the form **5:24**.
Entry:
**6:57**
